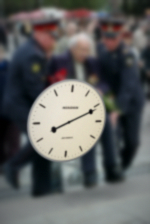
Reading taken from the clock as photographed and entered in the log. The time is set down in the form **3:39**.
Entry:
**8:11**
